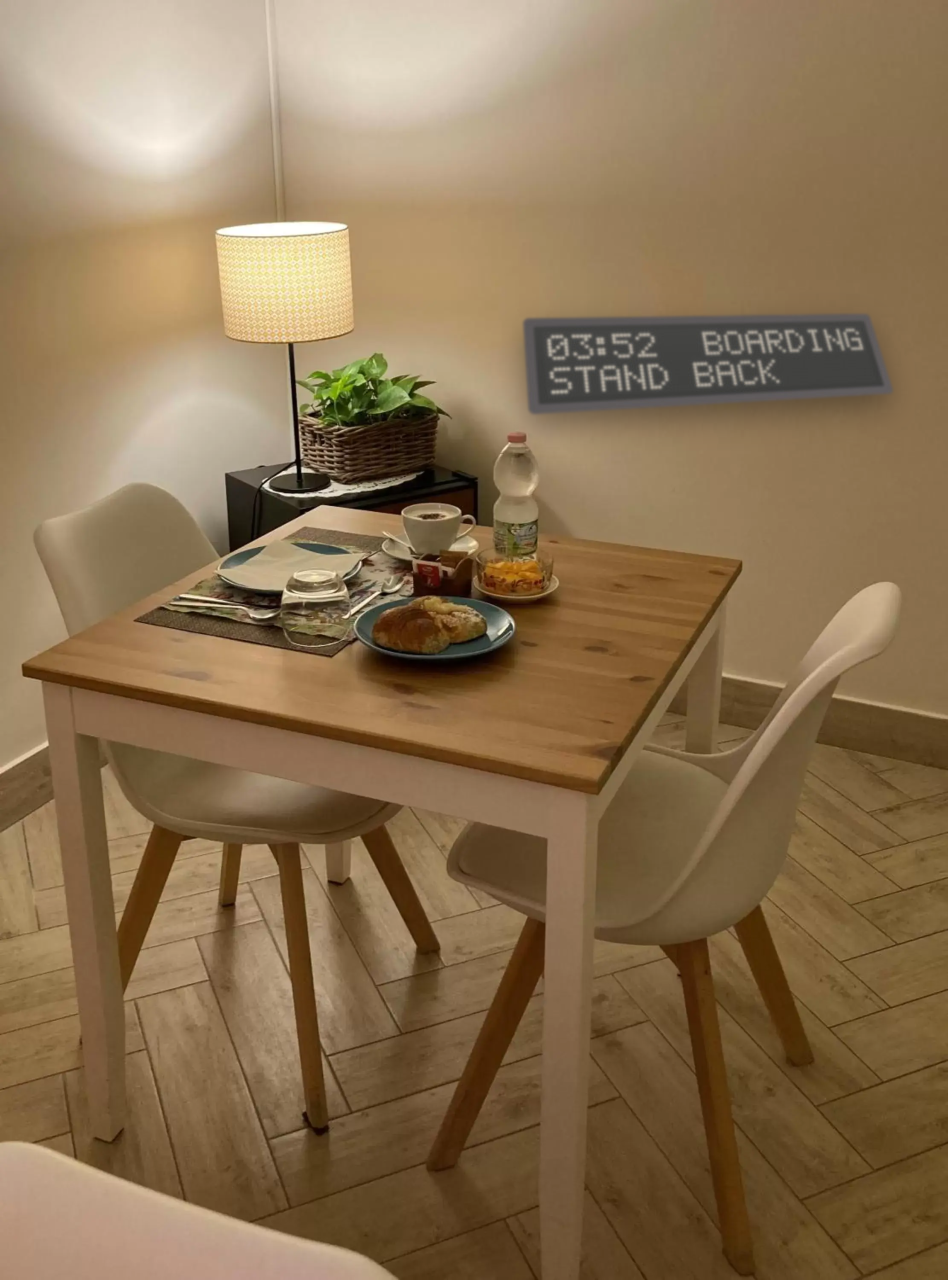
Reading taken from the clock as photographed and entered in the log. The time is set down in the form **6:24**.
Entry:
**3:52**
